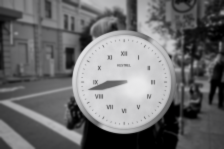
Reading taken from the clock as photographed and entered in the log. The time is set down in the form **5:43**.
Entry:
**8:43**
